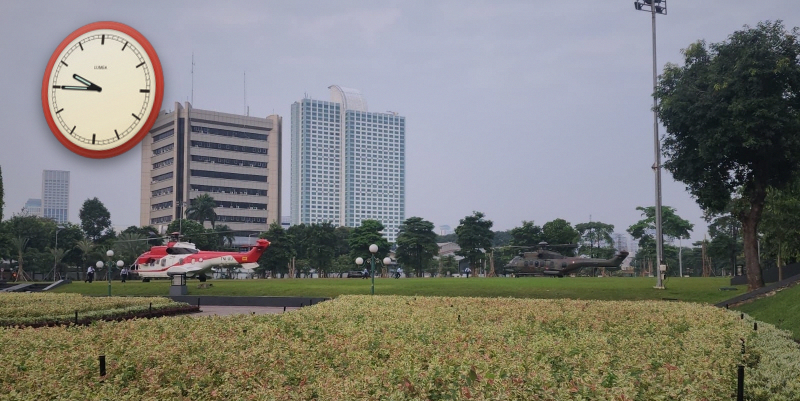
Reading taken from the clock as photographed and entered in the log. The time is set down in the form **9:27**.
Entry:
**9:45**
